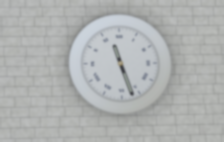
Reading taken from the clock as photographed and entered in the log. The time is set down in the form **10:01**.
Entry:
**11:27**
